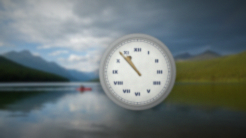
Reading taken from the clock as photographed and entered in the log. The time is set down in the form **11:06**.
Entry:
**10:53**
